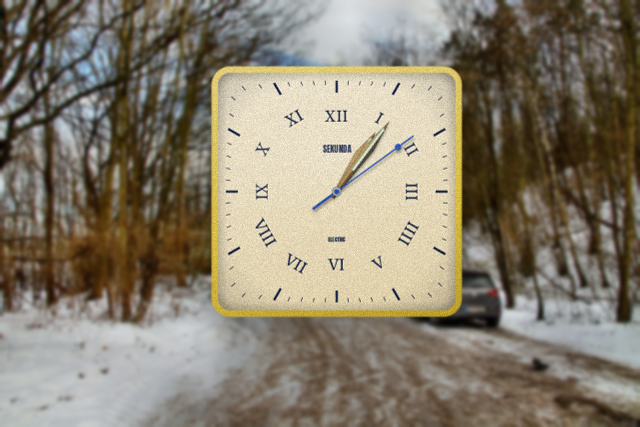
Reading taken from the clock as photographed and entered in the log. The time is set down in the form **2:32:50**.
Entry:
**1:06:09**
